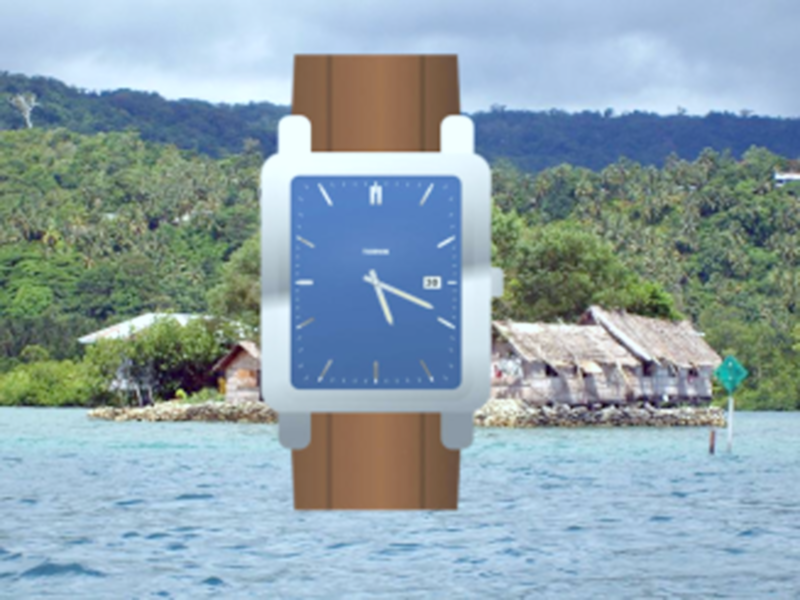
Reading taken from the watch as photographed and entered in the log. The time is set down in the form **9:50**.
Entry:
**5:19**
